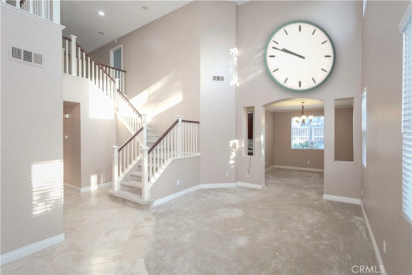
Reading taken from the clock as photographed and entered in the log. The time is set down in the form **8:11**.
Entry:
**9:48**
